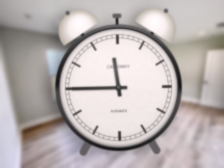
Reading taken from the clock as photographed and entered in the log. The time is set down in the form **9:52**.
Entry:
**11:45**
